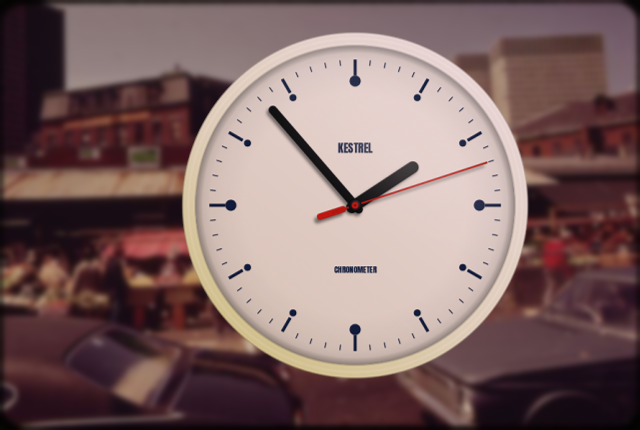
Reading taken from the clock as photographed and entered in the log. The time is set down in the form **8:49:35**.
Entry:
**1:53:12**
